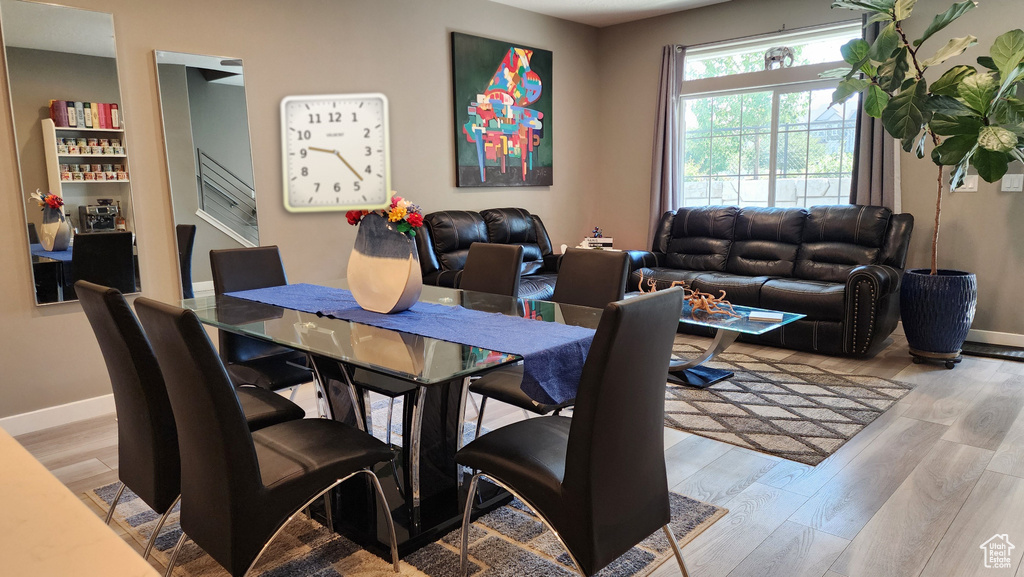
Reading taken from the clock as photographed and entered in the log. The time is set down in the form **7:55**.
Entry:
**9:23**
